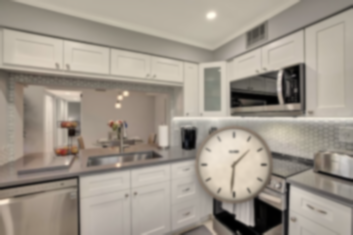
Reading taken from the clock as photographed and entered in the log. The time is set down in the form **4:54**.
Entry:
**1:31**
